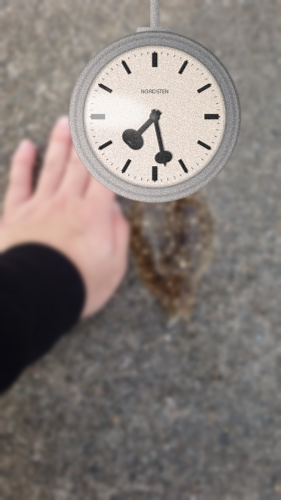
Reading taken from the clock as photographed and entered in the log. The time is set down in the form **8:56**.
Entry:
**7:28**
